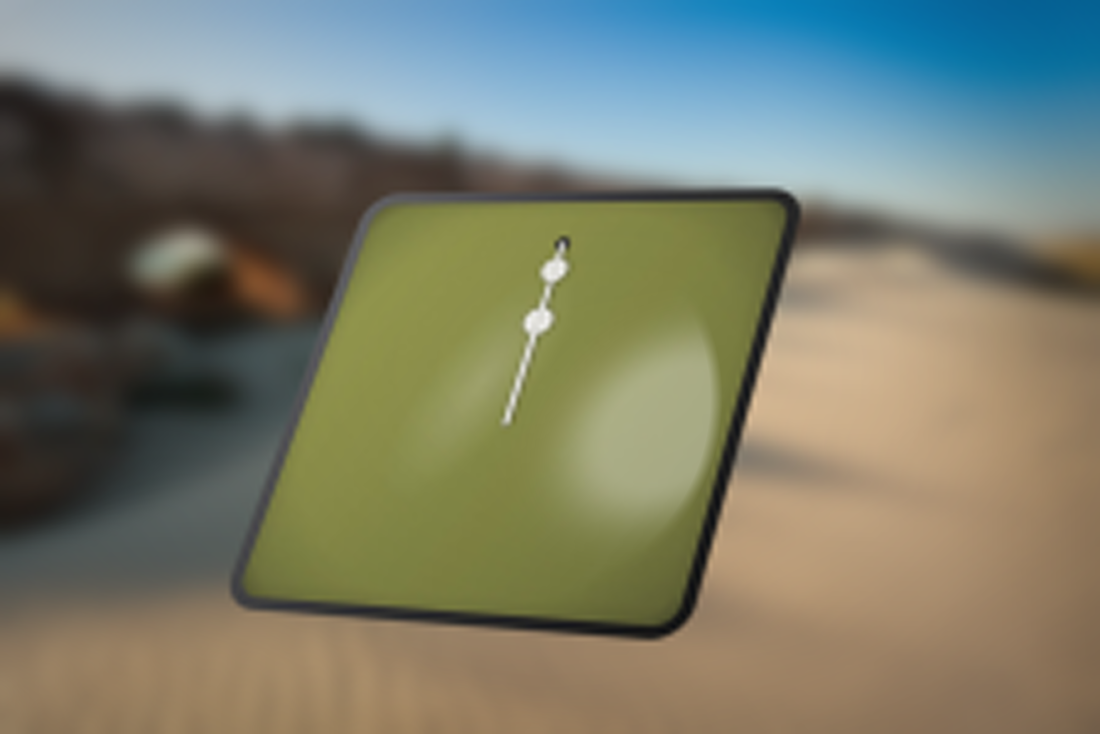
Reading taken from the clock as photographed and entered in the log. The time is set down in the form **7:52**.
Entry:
**12:00**
